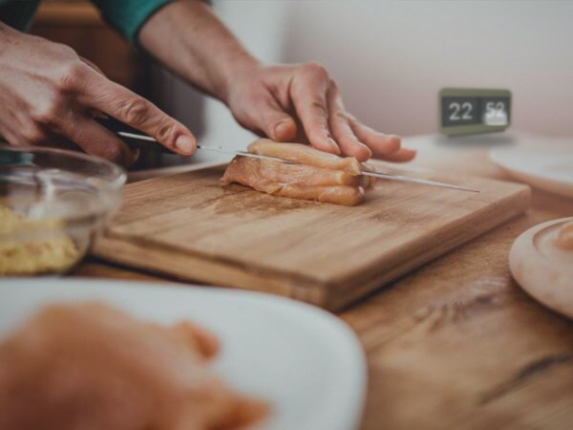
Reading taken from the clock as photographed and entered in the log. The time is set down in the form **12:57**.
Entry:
**22:52**
